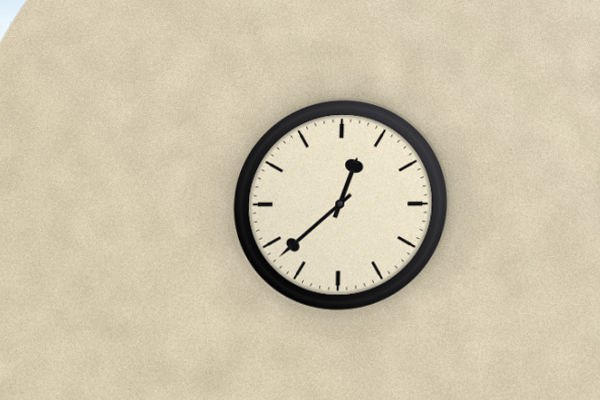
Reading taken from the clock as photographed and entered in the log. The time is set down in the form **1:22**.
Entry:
**12:38**
